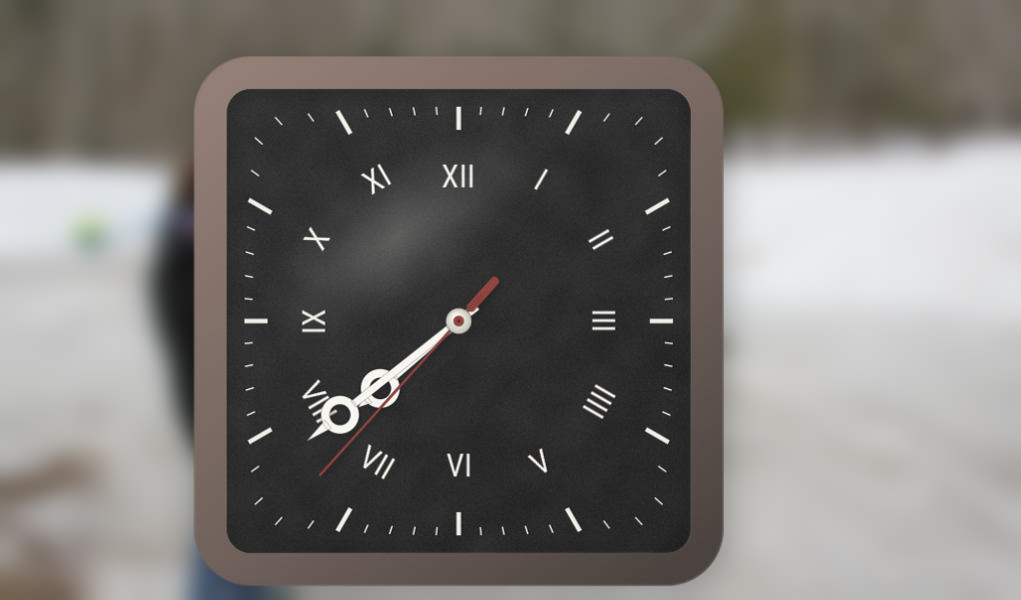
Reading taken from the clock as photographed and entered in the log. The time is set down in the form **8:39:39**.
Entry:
**7:38:37**
